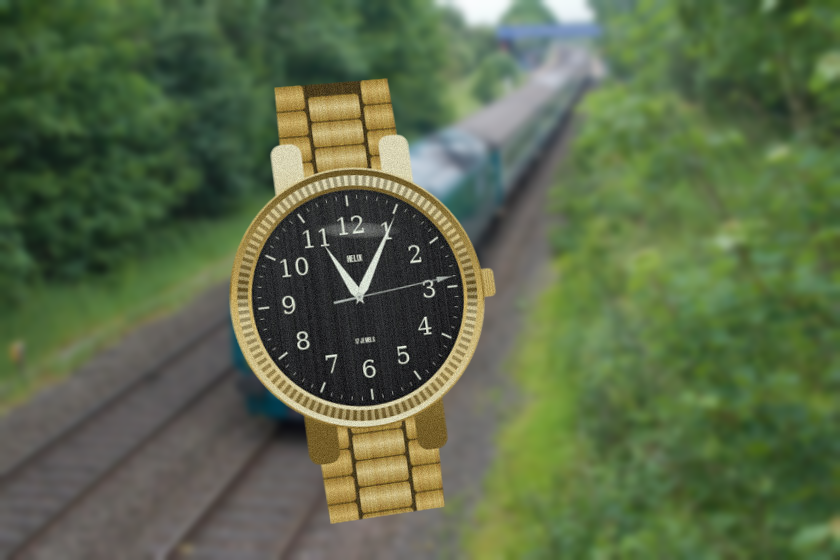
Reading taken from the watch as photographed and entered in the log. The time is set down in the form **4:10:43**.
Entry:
**11:05:14**
